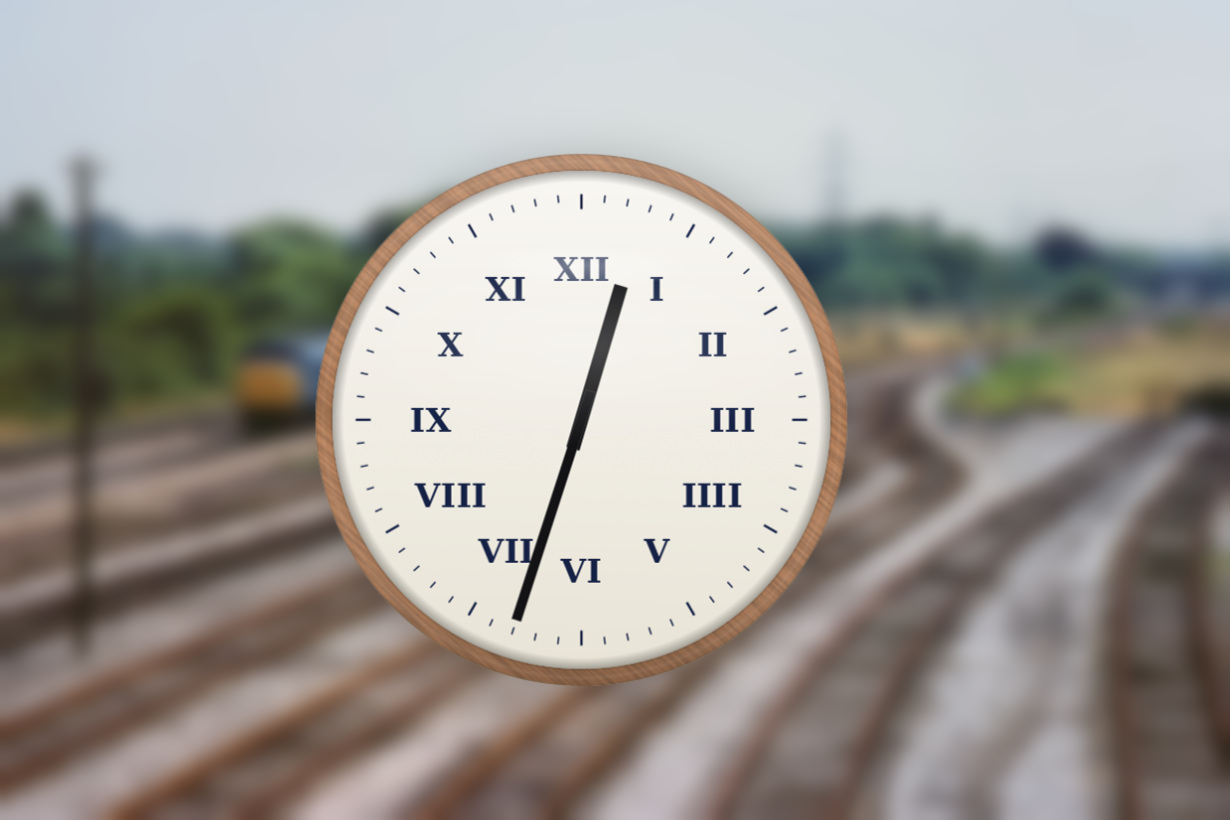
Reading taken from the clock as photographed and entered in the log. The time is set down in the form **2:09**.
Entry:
**12:33**
